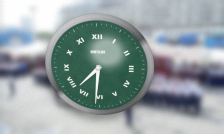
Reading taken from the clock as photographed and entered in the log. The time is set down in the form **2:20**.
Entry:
**7:31**
